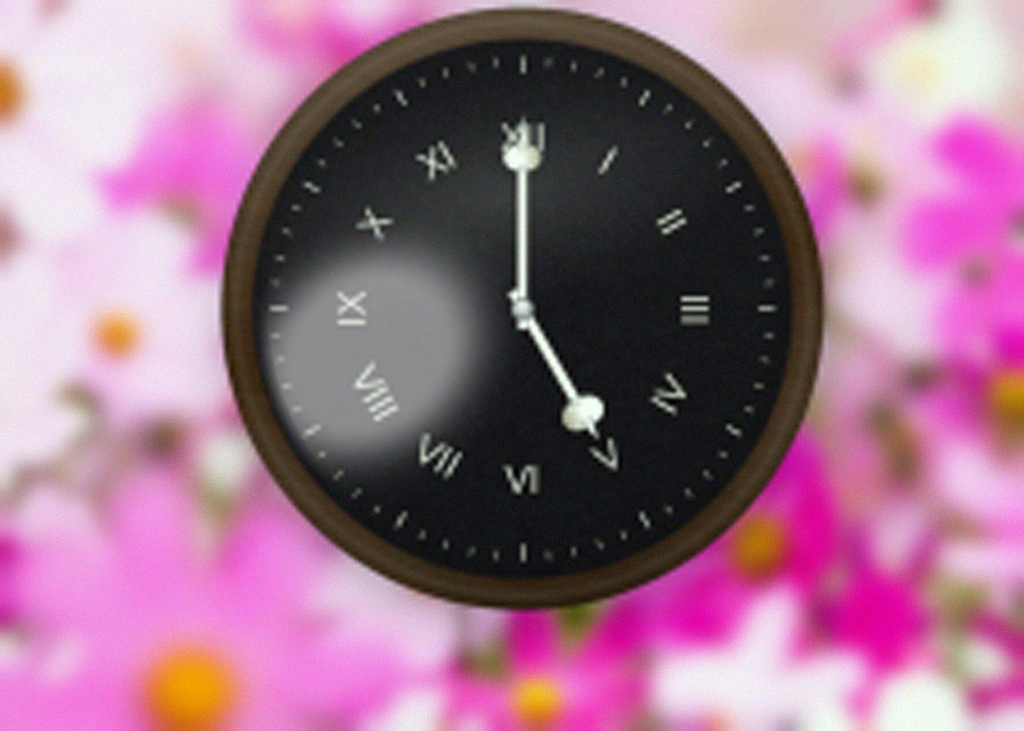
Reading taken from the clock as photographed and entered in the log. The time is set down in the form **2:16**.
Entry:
**5:00**
